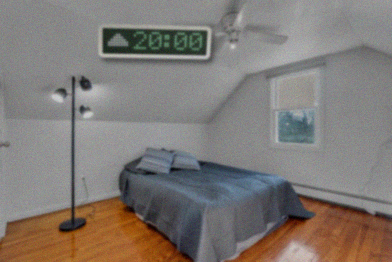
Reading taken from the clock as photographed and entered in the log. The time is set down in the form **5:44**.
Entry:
**20:00**
